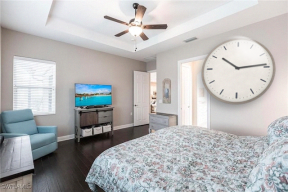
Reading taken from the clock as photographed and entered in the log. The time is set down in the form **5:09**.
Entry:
**10:14**
